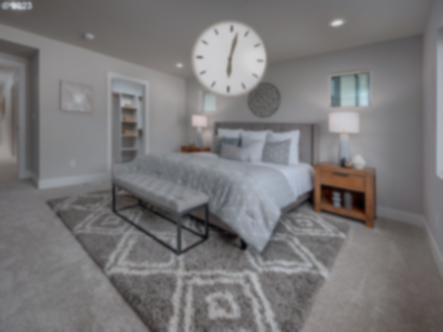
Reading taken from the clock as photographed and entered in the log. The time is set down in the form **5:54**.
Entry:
**6:02**
